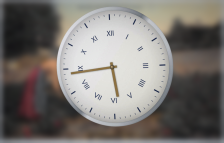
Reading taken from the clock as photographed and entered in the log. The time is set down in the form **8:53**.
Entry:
**5:44**
